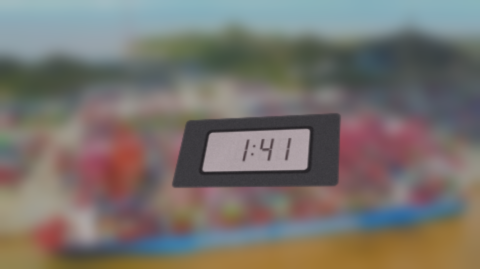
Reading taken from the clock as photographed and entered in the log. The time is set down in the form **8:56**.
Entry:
**1:41**
